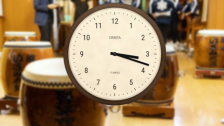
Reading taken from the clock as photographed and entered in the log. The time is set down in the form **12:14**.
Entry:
**3:18**
